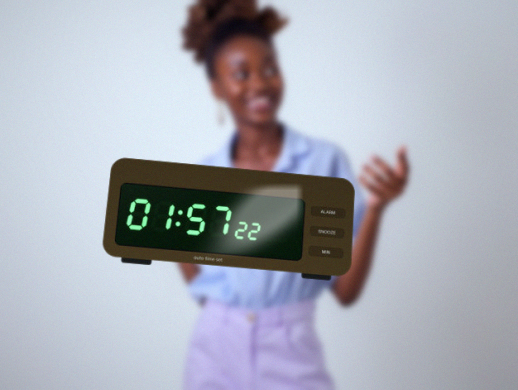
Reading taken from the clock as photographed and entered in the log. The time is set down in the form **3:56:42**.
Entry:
**1:57:22**
